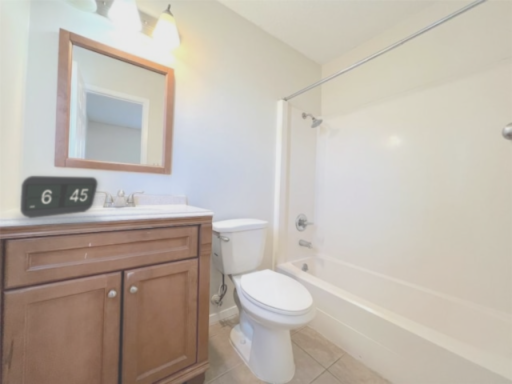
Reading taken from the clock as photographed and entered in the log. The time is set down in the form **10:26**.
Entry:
**6:45**
